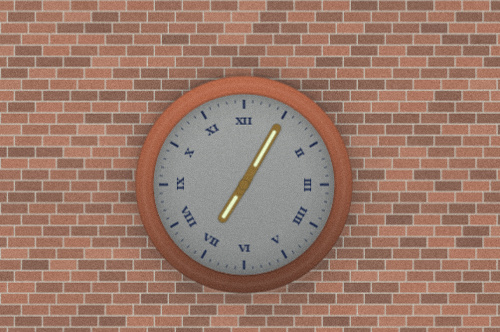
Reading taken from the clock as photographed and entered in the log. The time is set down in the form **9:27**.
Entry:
**7:05**
